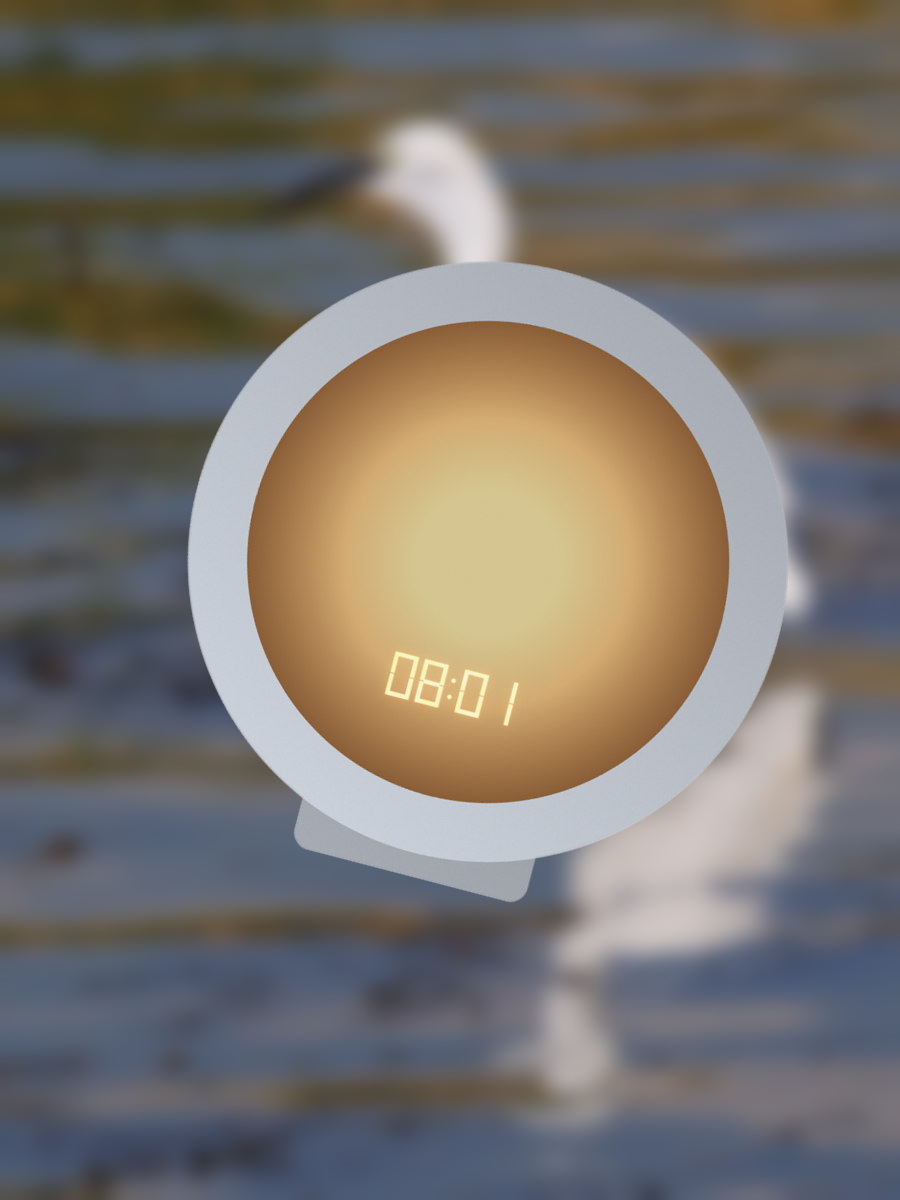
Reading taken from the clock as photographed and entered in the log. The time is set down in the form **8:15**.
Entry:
**8:01**
